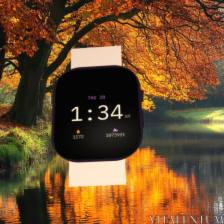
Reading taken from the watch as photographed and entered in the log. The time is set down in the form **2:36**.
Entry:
**1:34**
